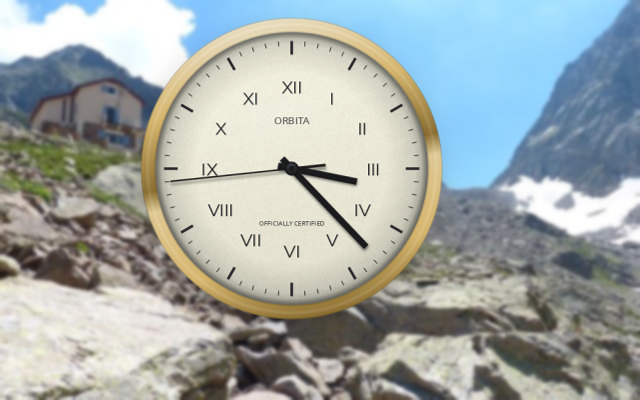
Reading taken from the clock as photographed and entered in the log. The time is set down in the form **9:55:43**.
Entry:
**3:22:44**
